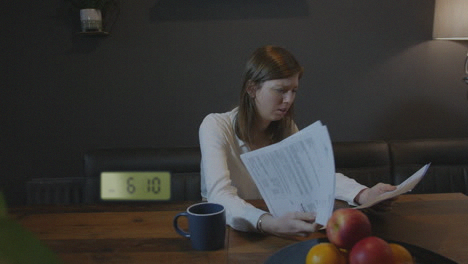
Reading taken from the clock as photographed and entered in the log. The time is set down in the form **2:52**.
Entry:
**6:10**
